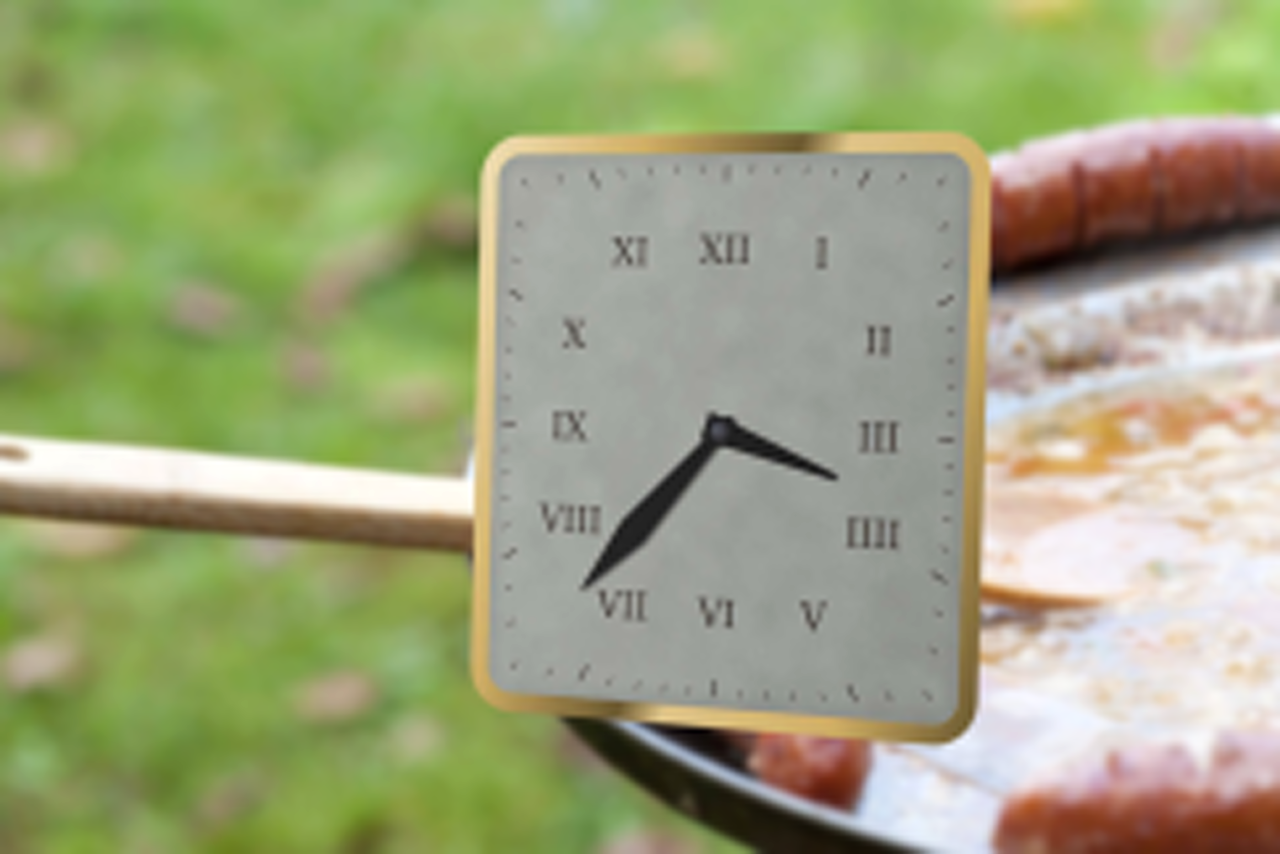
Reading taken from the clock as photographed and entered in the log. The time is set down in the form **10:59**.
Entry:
**3:37**
